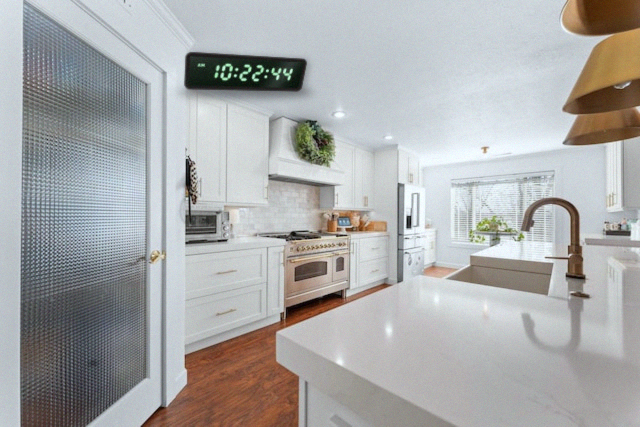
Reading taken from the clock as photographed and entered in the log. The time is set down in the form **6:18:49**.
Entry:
**10:22:44**
